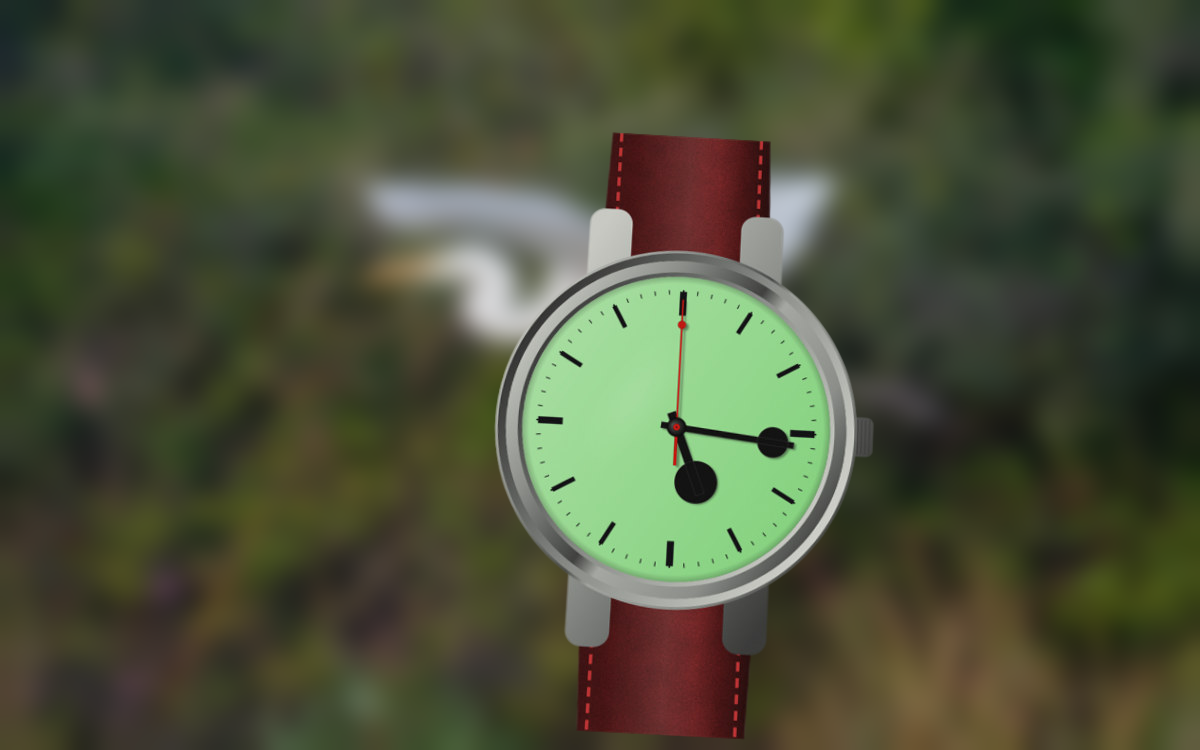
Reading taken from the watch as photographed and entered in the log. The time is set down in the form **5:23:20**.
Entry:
**5:16:00**
